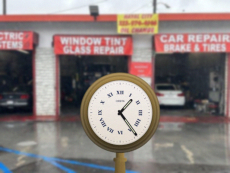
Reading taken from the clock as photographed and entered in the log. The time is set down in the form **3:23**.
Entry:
**1:24**
